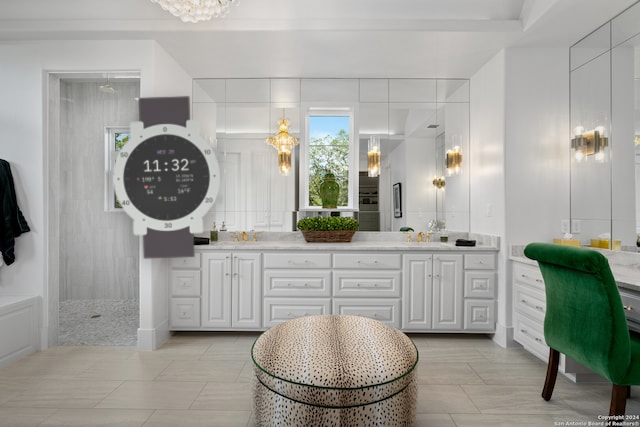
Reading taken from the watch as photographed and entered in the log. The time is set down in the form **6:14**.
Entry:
**11:32**
